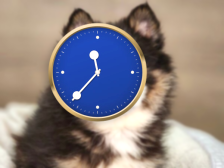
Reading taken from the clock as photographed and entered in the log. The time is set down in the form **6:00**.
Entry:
**11:37**
